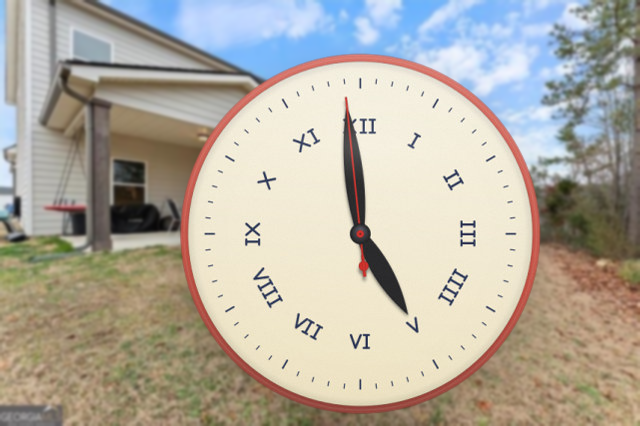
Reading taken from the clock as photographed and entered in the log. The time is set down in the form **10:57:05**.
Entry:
**4:58:59**
